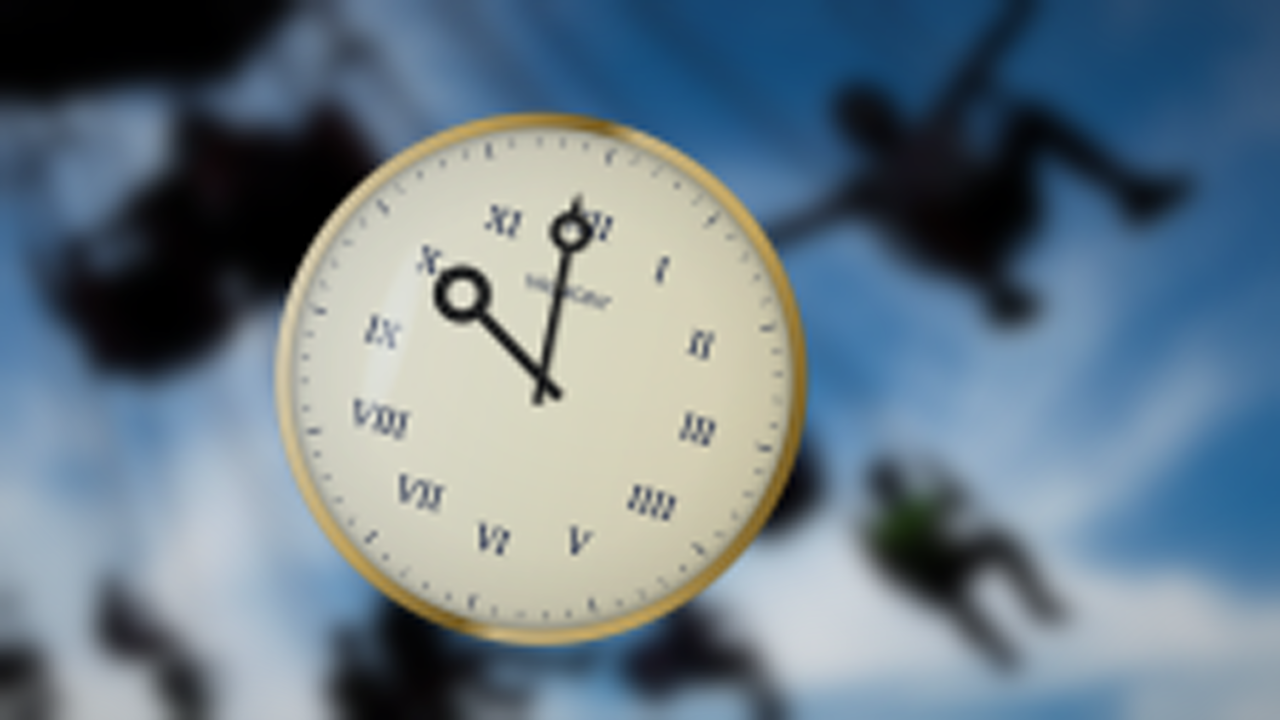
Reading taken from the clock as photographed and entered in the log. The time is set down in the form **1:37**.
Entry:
**9:59**
